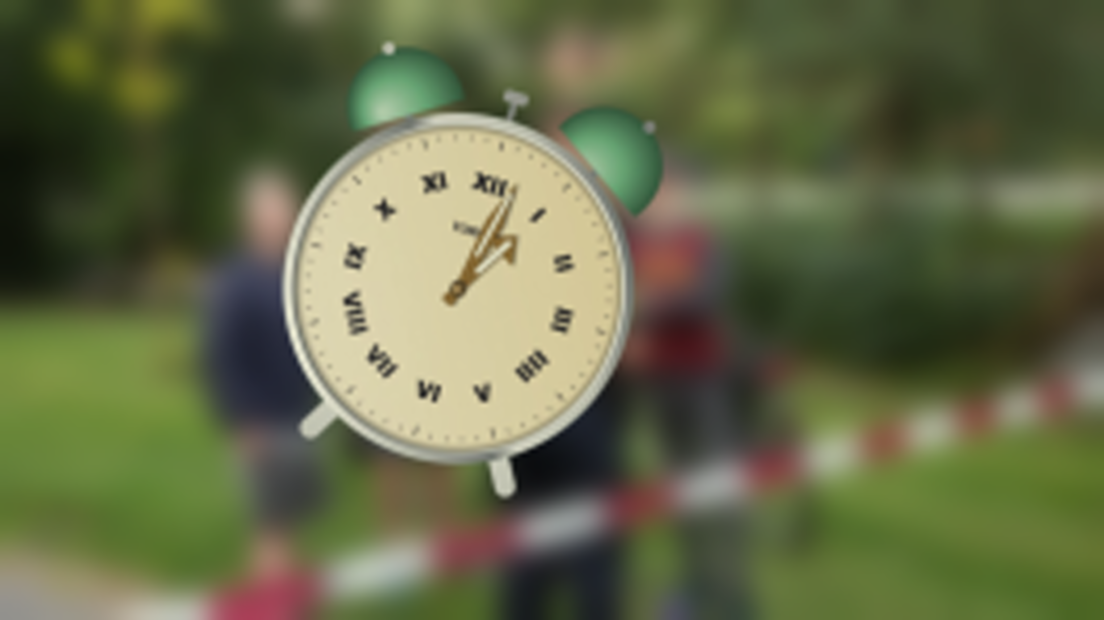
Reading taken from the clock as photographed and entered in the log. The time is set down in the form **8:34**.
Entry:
**1:02**
